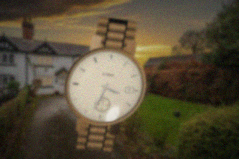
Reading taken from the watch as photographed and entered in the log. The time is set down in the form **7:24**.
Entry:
**3:33**
